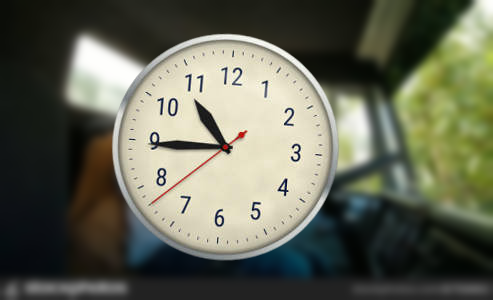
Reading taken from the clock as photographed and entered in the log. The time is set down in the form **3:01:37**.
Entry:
**10:44:38**
